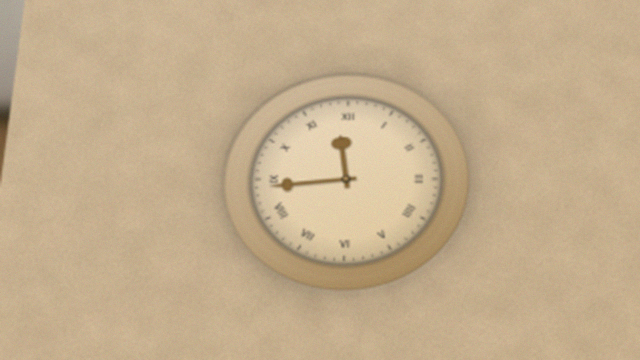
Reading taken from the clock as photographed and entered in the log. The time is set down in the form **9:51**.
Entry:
**11:44**
